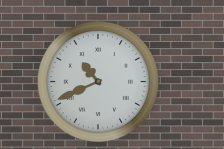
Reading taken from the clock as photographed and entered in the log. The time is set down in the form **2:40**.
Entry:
**10:41**
